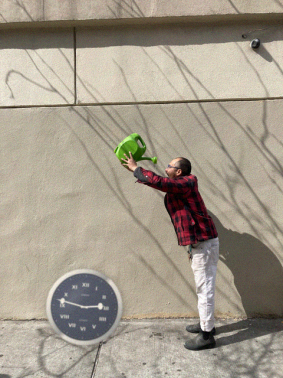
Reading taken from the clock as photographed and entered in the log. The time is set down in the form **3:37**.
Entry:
**2:47**
